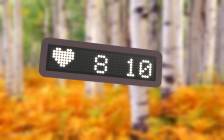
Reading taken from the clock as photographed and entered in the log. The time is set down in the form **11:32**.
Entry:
**8:10**
